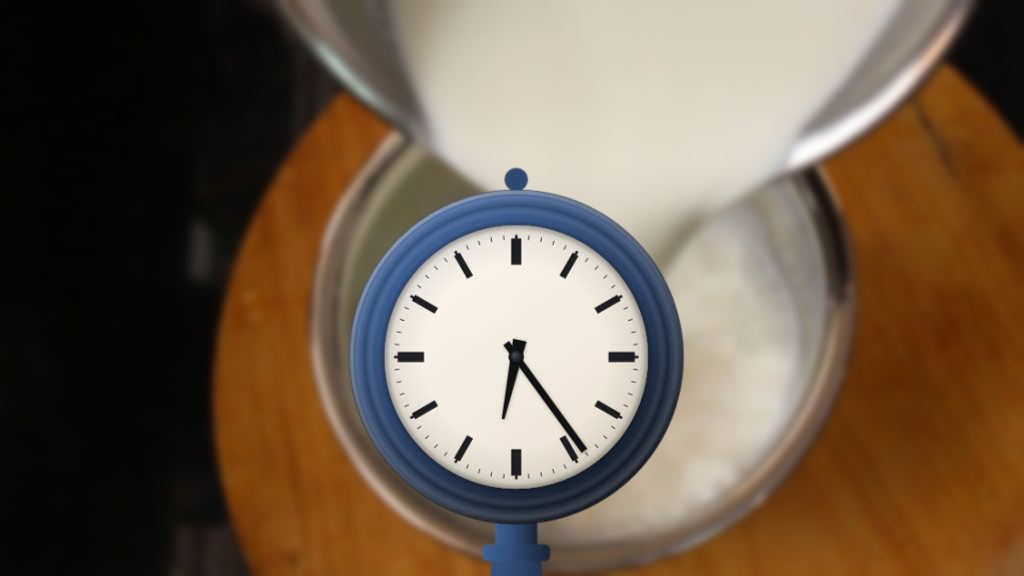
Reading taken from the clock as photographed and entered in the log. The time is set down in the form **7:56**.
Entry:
**6:24**
